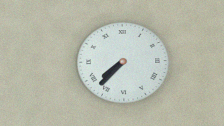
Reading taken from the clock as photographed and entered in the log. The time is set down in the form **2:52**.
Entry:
**7:37**
